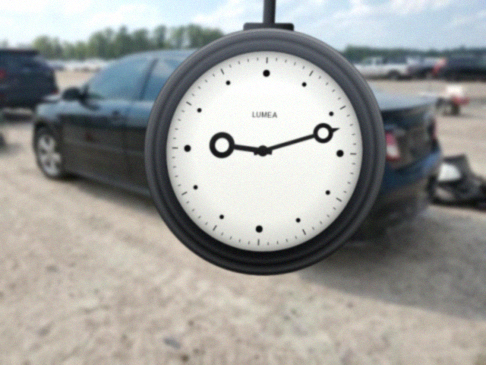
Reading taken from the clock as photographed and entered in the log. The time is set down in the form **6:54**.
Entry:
**9:12**
